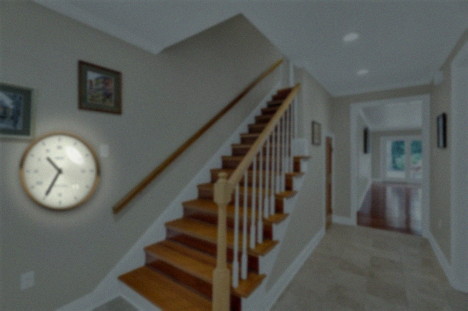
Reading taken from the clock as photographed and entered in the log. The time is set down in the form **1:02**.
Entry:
**10:35**
